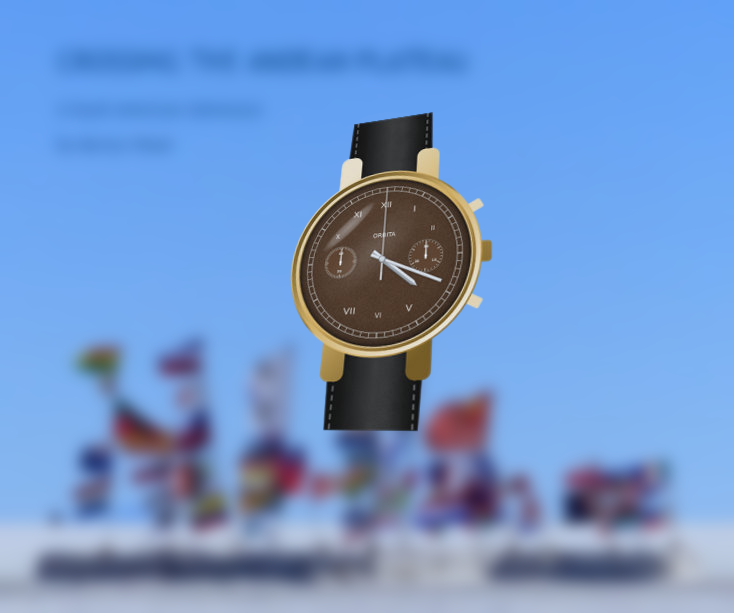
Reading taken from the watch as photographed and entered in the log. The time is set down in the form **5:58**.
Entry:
**4:19**
